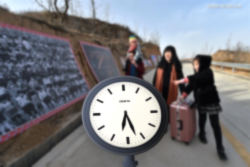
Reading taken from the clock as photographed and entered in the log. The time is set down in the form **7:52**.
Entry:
**6:27**
